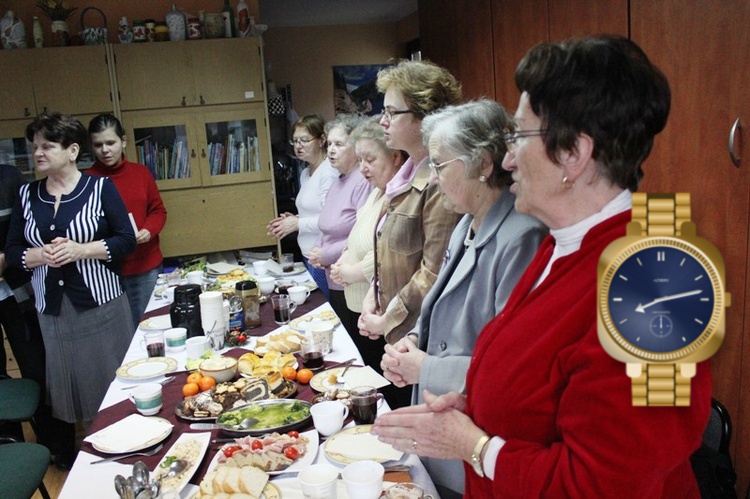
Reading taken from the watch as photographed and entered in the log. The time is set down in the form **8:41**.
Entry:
**8:13**
